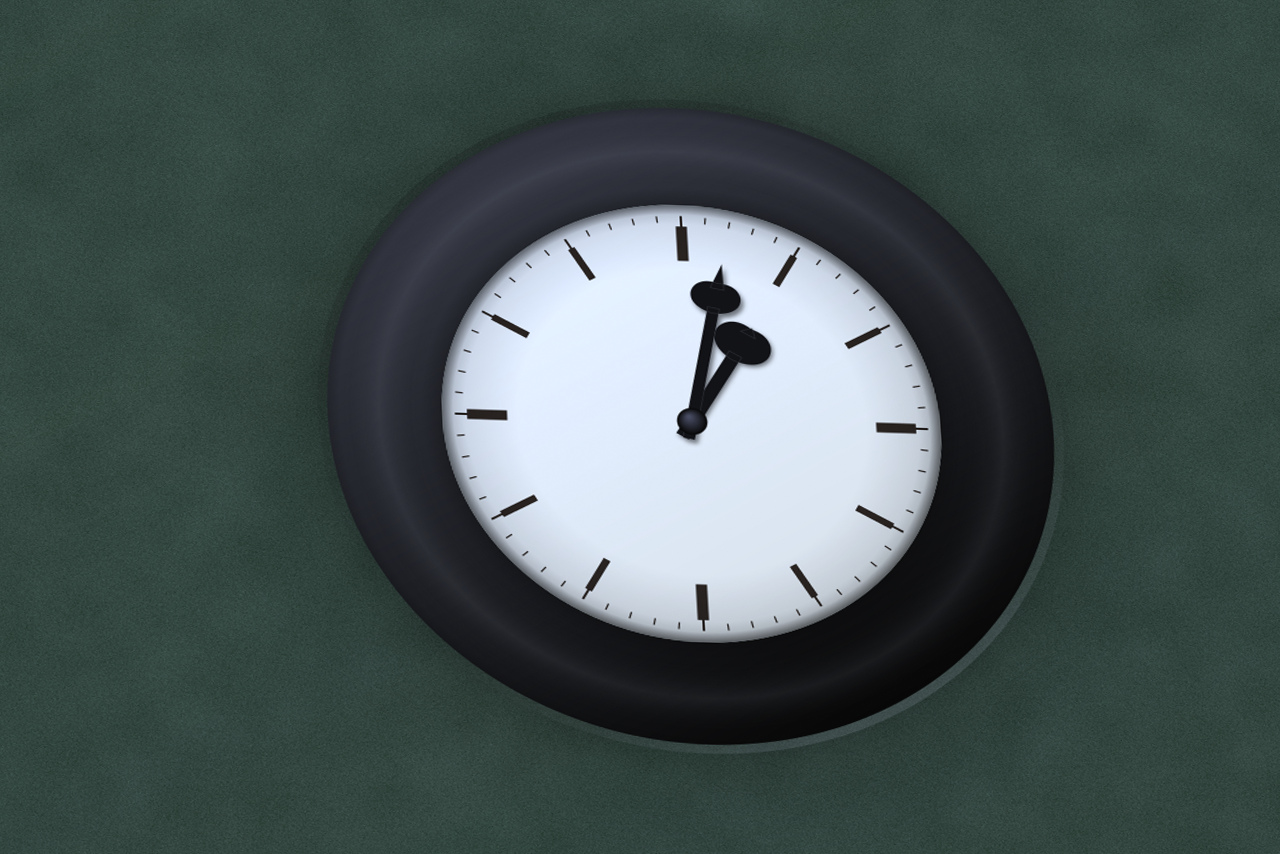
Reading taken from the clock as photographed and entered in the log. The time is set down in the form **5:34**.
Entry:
**1:02**
